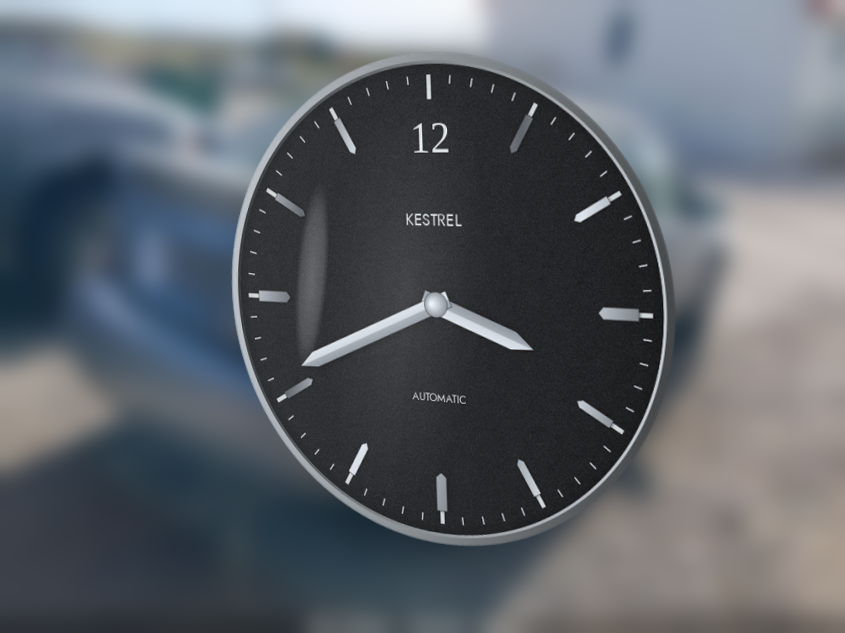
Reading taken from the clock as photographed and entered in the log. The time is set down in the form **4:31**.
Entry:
**3:41**
